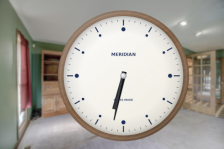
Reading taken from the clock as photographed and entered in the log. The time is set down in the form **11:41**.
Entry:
**6:32**
